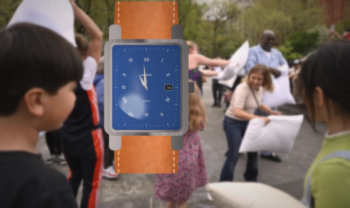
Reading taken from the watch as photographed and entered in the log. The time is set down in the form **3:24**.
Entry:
**10:59**
